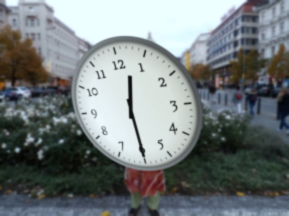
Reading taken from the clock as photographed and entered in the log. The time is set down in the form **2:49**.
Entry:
**12:30**
